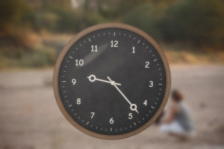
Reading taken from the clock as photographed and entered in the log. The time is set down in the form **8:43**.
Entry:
**9:23**
